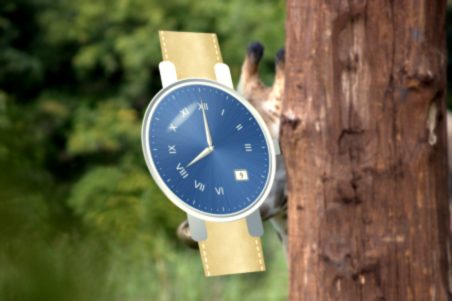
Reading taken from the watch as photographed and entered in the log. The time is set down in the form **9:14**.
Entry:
**8:00**
